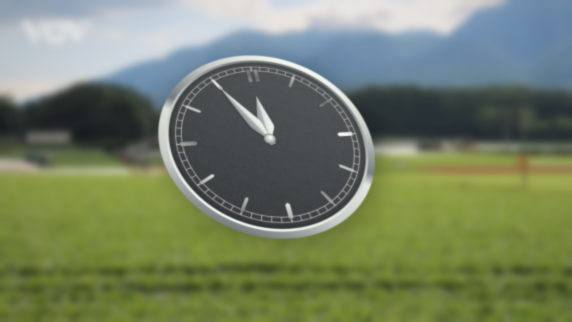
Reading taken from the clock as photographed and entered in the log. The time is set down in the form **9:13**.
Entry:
**11:55**
